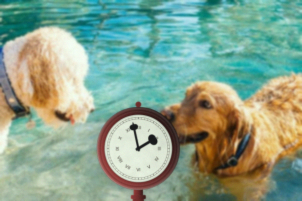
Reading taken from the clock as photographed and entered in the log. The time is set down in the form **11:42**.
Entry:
**1:58**
